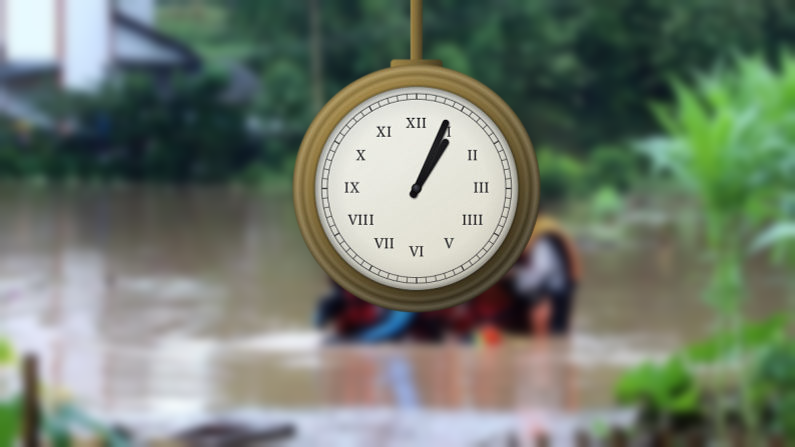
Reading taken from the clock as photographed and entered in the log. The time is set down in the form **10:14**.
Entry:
**1:04**
